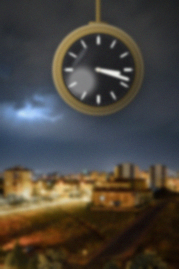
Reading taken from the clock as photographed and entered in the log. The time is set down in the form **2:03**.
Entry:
**3:18**
